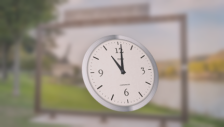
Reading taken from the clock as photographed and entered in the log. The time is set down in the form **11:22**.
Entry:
**11:01**
